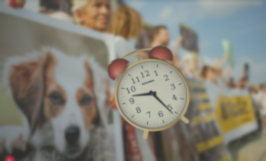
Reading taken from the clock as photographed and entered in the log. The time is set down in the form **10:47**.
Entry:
**9:26**
